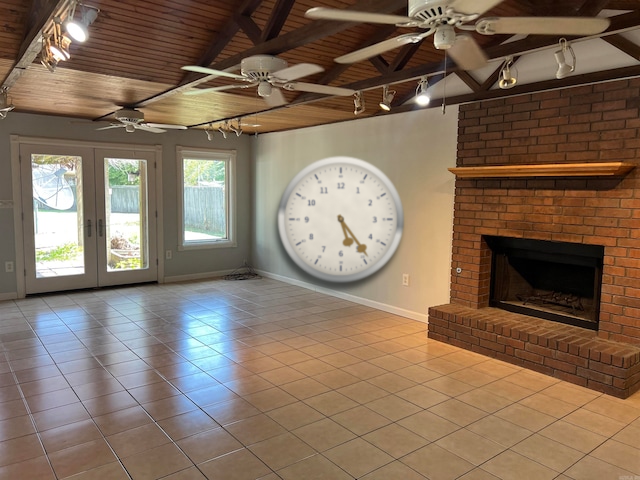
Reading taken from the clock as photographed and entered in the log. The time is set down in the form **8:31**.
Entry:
**5:24**
